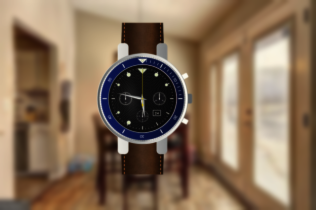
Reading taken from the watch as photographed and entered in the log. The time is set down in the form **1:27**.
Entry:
**5:47**
